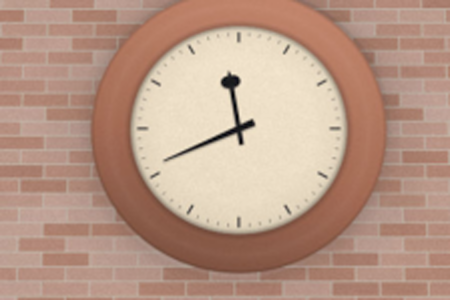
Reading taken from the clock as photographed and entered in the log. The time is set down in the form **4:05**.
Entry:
**11:41**
